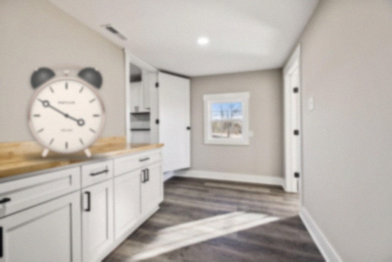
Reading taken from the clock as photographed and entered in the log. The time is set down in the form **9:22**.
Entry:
**3:50**
